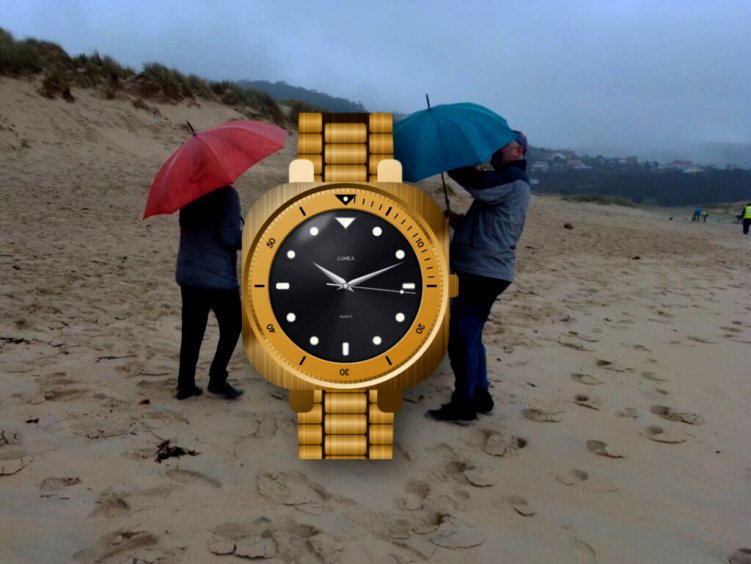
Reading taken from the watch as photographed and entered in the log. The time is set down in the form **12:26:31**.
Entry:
**10:11:16**
